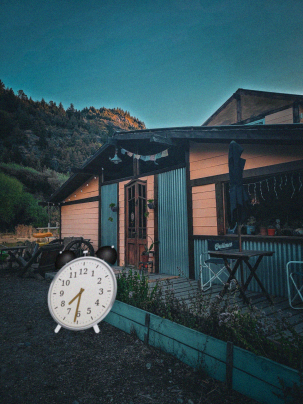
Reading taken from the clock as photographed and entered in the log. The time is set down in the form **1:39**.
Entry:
**7:31**
